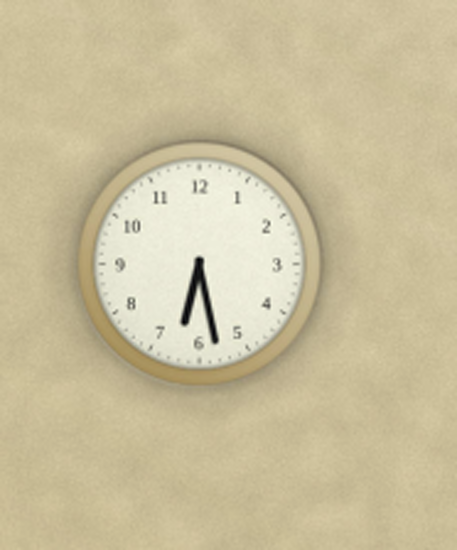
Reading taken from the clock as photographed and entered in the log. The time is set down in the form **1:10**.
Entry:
**6:28**
